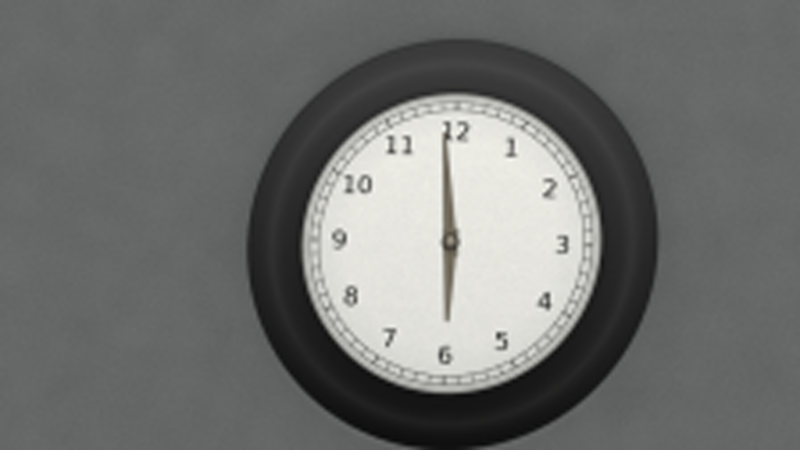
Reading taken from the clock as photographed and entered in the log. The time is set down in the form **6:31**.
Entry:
**5:59**
